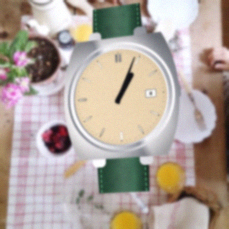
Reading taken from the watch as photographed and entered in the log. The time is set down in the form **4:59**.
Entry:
**1:04**
